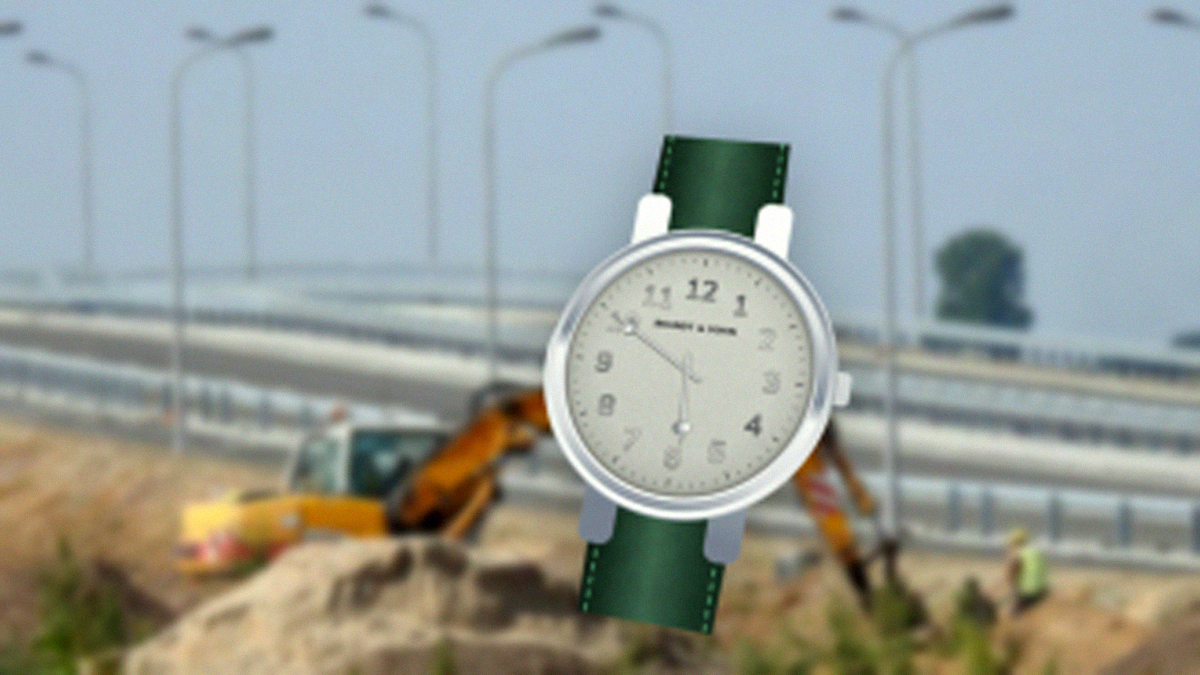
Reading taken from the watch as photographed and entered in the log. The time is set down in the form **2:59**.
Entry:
**5:50**
